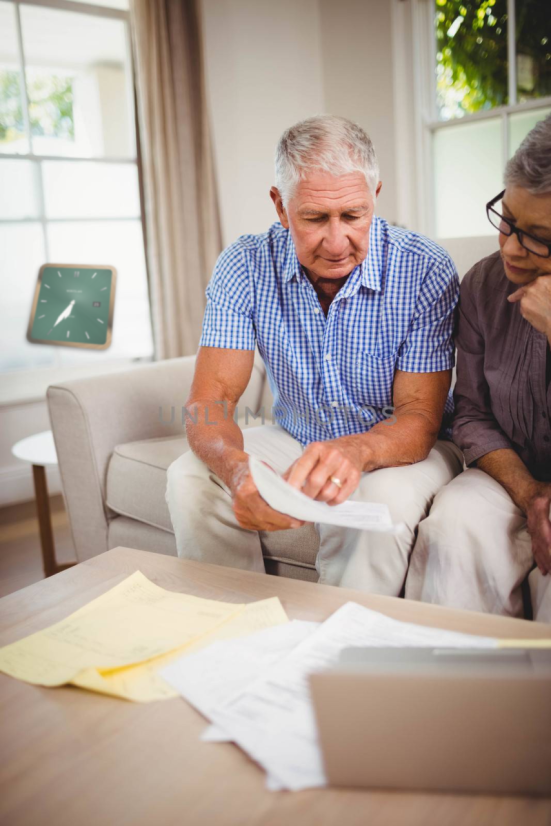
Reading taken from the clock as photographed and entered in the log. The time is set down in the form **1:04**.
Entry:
**6:35**
